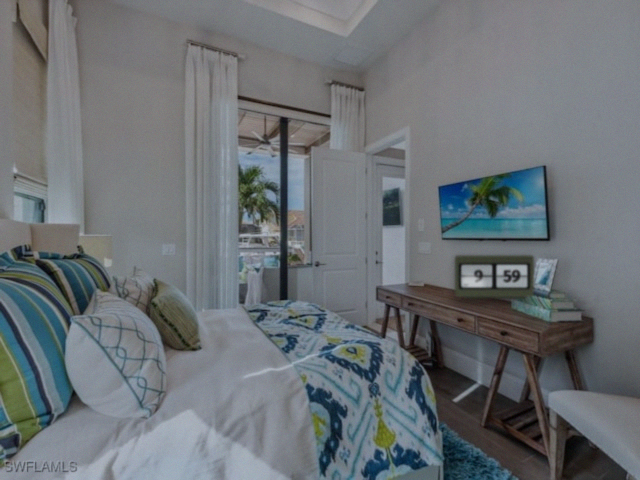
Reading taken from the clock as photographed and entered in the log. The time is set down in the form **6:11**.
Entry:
**9:59**
